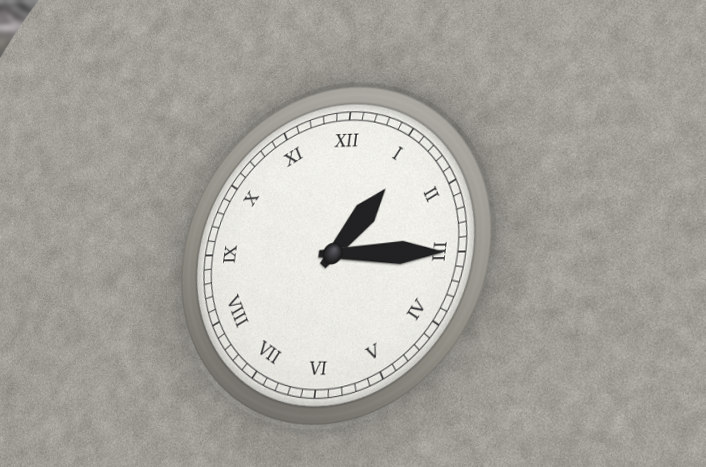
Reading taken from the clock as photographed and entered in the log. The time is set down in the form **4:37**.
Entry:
**1:15**
